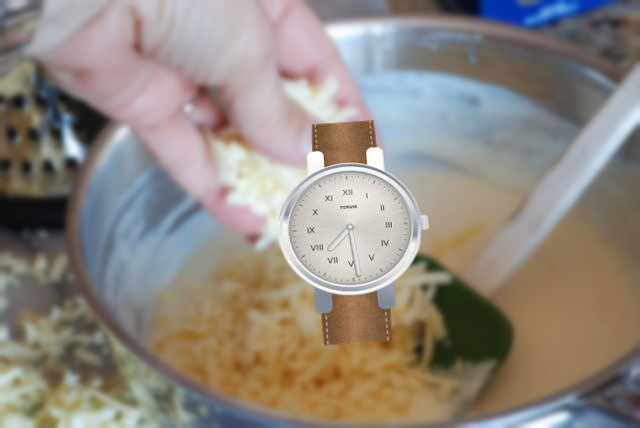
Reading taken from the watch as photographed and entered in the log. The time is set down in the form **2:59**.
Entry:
**7:29**
